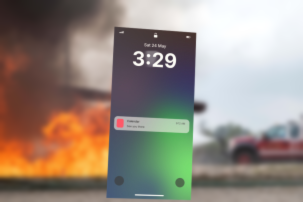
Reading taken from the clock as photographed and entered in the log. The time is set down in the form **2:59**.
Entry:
**3:29**
